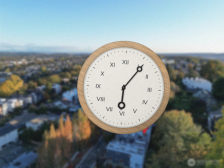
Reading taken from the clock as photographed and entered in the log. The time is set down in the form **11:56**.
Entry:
**6:06**
